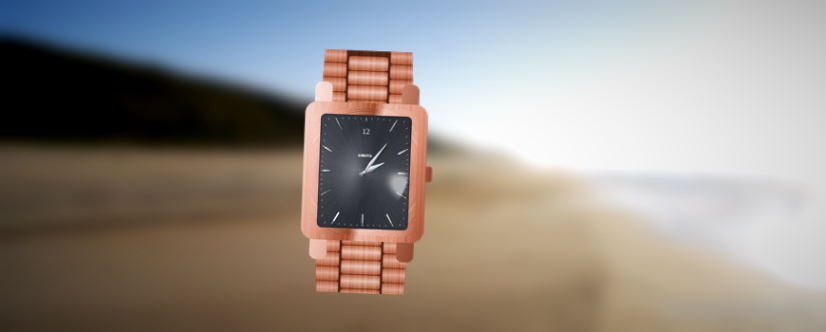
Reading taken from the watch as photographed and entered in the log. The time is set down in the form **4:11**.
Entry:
**2:06**
